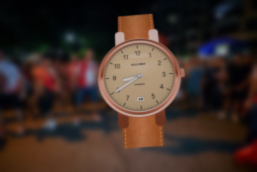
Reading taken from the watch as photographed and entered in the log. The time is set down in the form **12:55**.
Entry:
**8:40**
